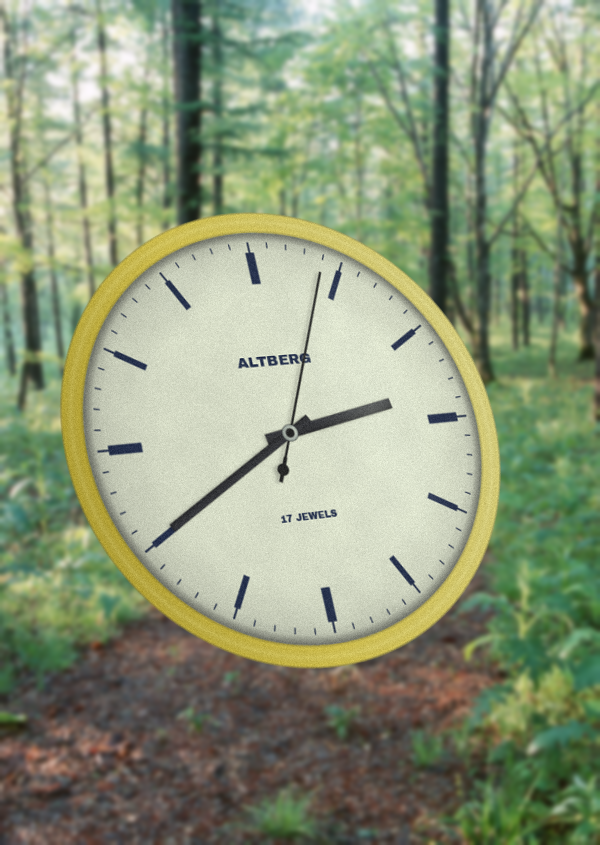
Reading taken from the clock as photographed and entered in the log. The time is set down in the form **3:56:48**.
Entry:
**2:40:04**
